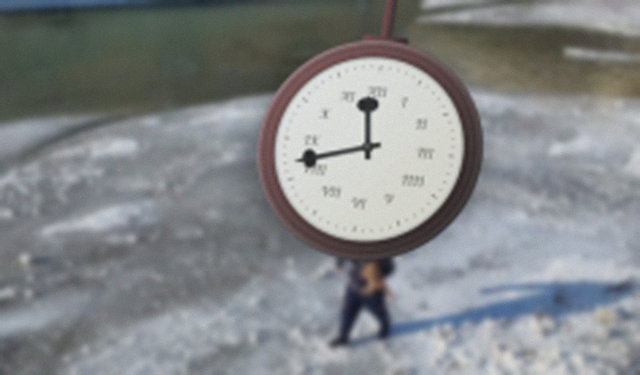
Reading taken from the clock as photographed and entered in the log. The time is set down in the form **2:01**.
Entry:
**11:42**
